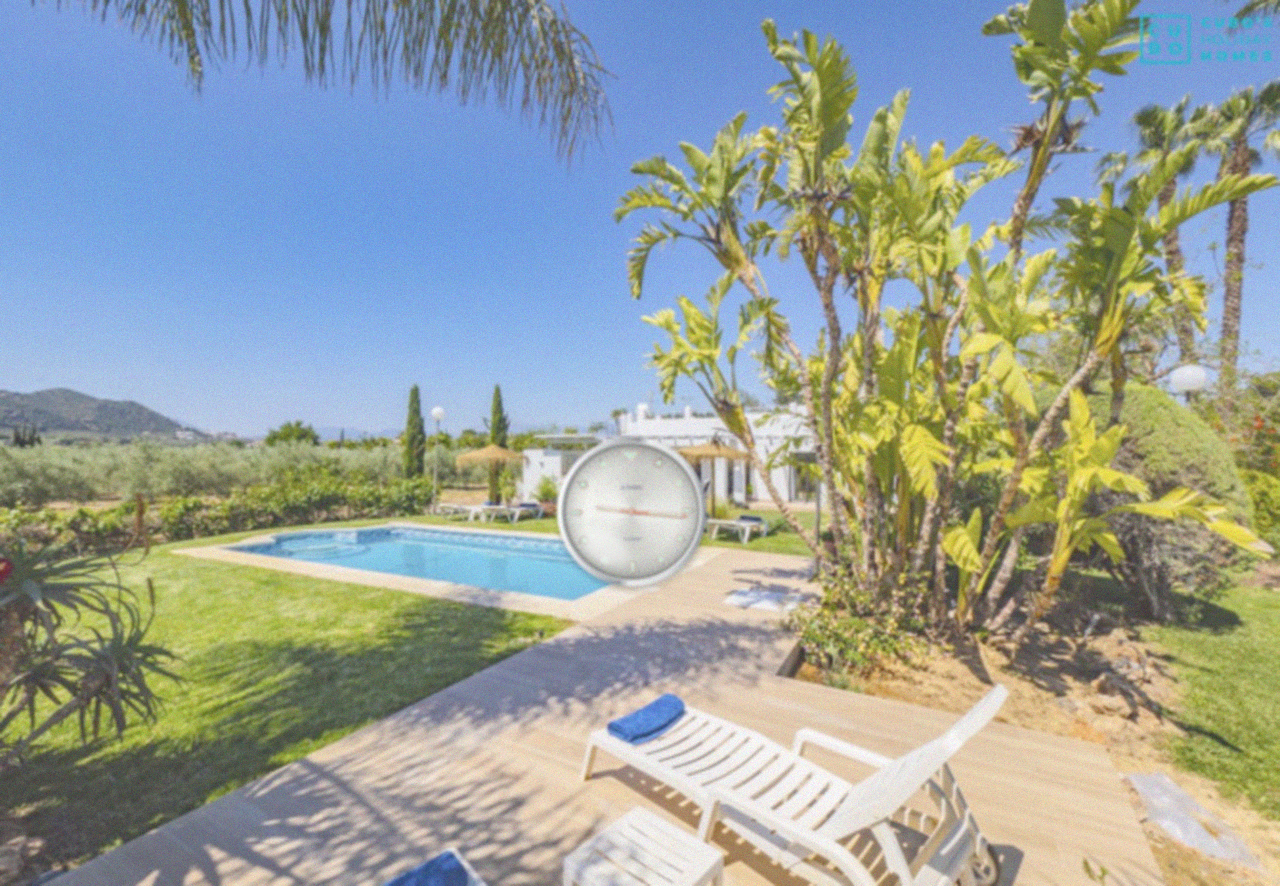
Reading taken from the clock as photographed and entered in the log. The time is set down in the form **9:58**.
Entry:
**9:16**
